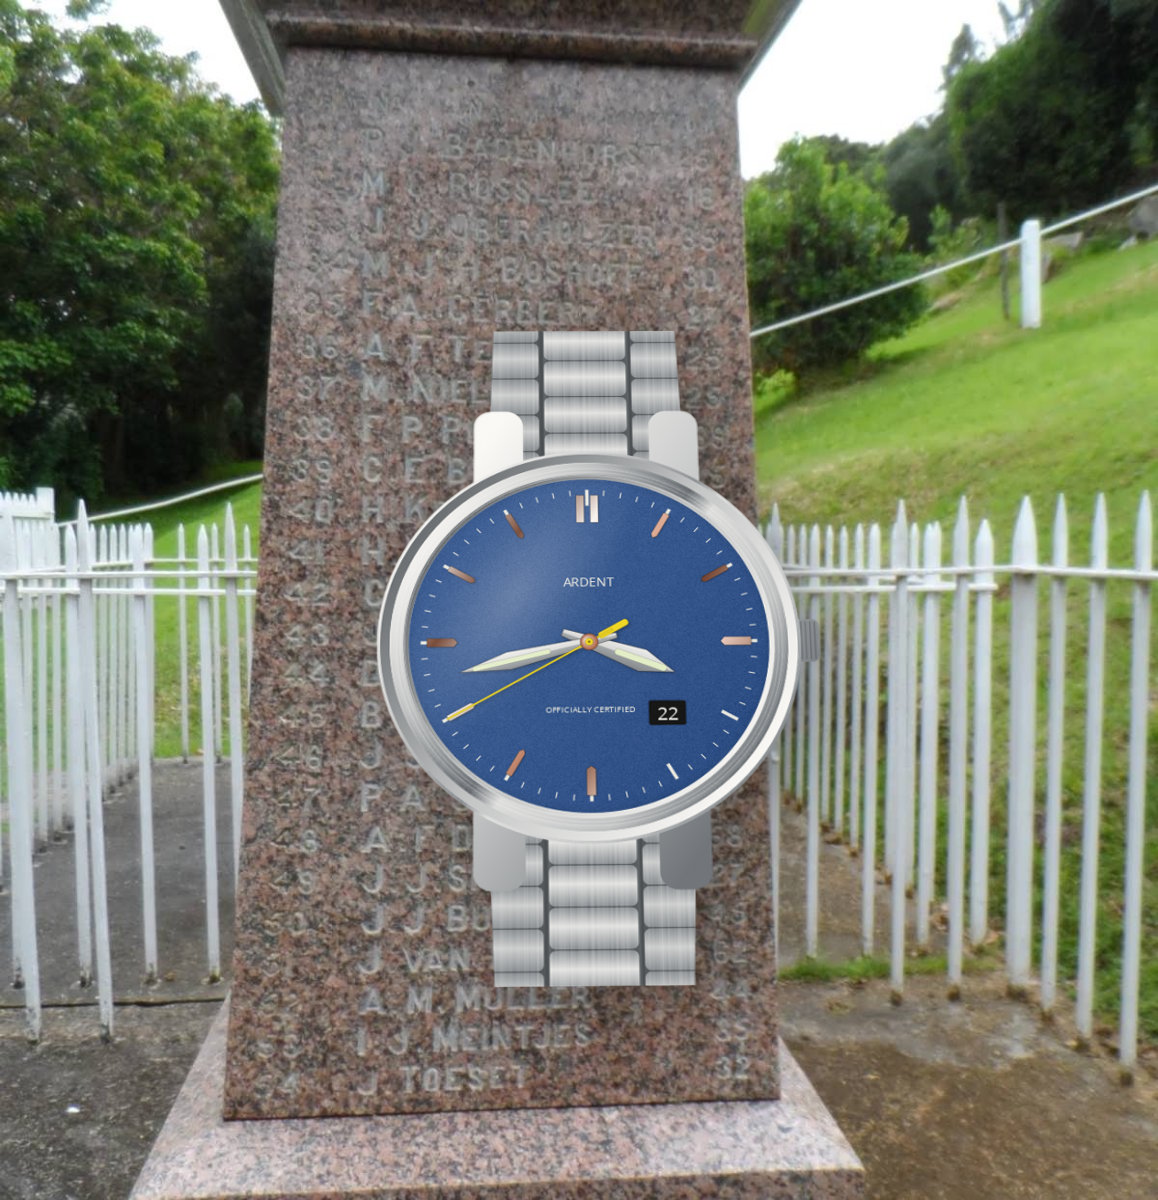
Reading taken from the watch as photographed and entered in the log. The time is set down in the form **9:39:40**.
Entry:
**3:42:40**
